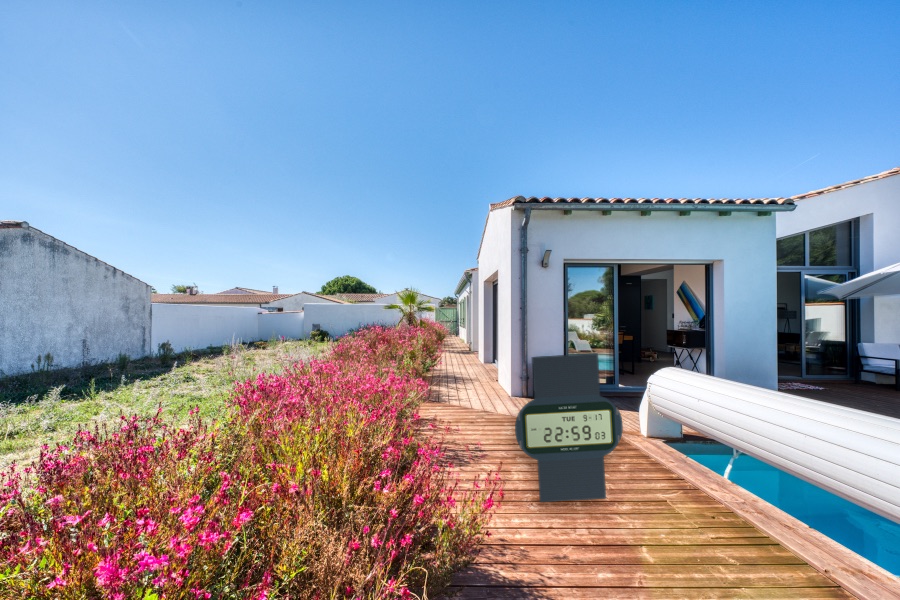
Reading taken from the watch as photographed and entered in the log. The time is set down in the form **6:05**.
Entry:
**22:59**
